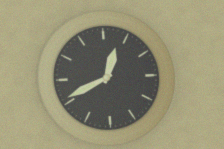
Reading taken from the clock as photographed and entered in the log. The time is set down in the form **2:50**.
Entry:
**12:41**
